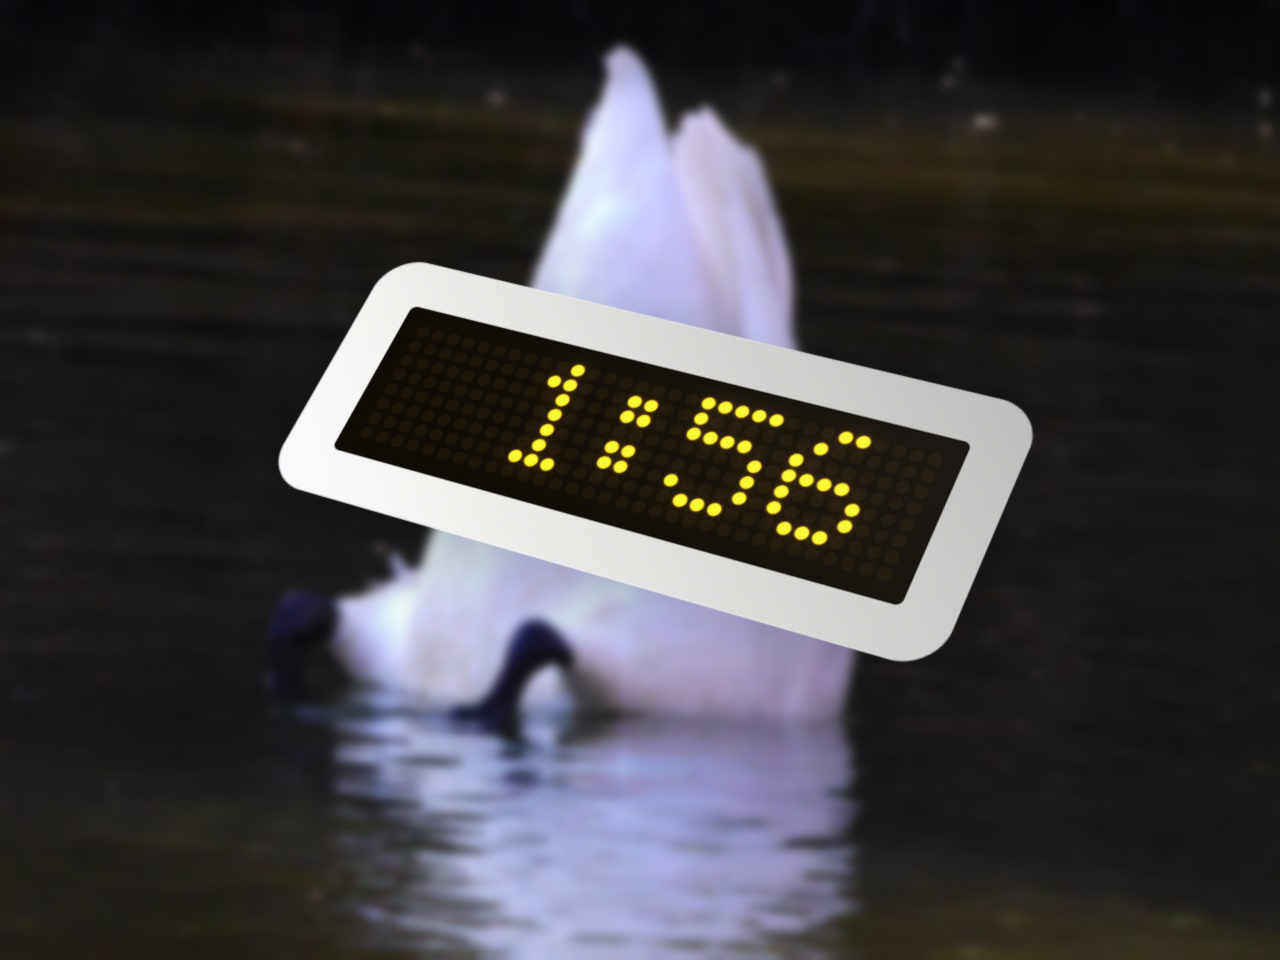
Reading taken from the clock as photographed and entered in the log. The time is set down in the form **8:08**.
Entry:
**1:56**
